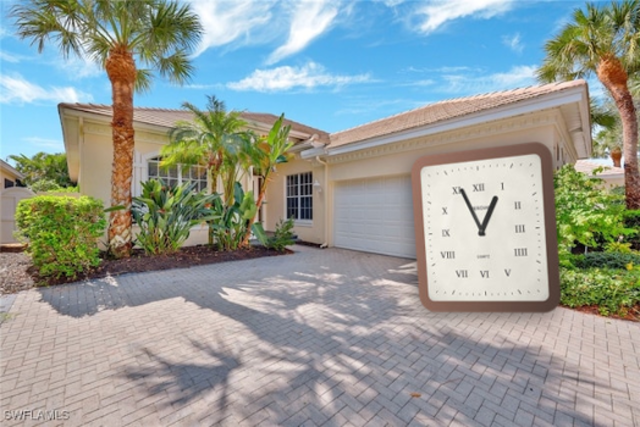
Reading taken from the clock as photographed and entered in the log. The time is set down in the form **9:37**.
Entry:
**12:56**
